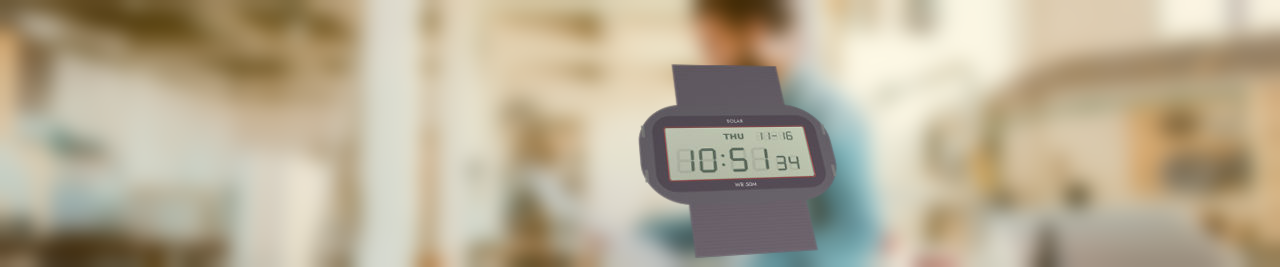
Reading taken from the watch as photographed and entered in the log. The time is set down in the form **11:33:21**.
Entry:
**10:51:34**
